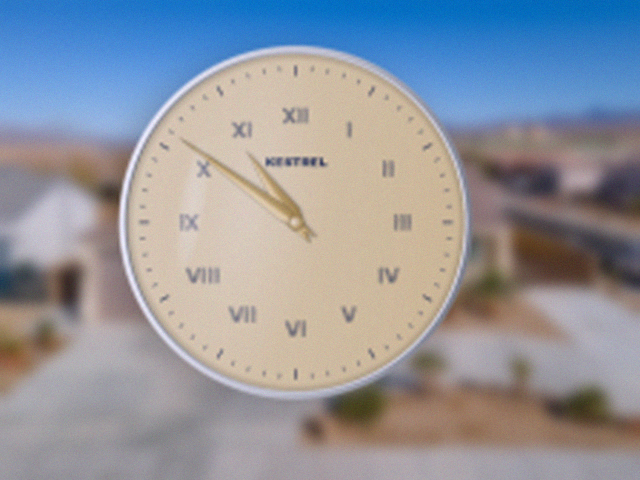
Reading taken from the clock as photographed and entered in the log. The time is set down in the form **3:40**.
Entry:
**10:51**
